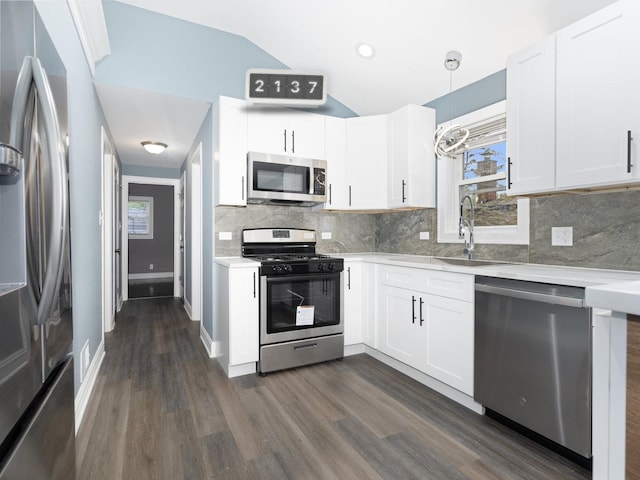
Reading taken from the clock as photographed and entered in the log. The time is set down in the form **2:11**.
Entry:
**21:37**
